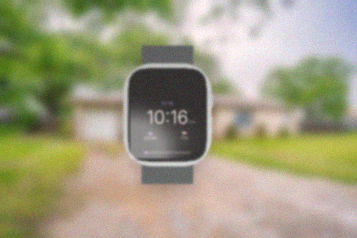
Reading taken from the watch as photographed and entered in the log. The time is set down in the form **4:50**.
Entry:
**10:16**
